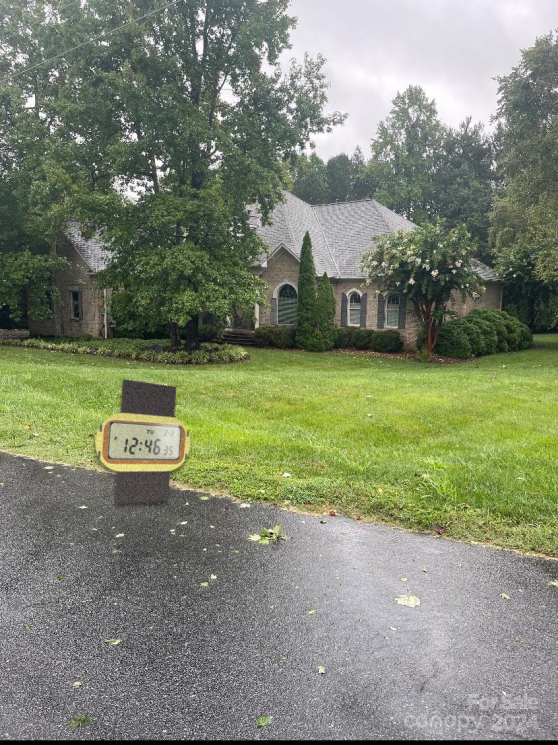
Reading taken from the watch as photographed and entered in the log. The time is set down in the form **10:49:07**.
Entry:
**12:46:35**
